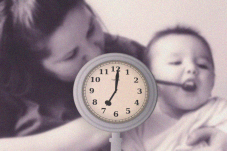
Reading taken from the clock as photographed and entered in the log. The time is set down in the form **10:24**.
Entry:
**7:01**
